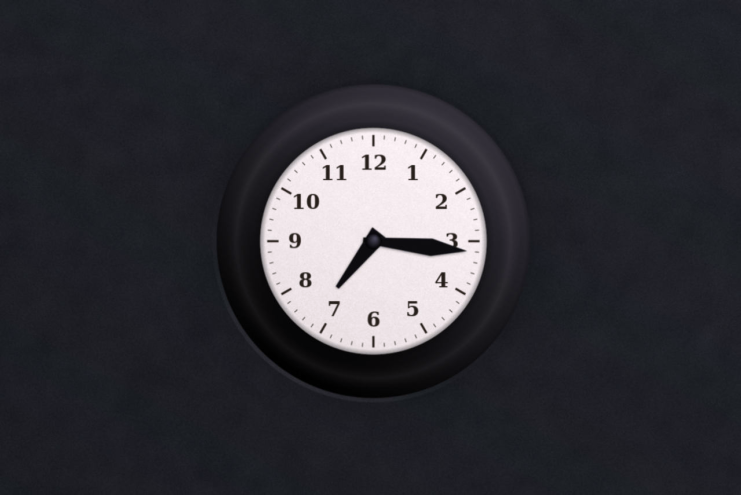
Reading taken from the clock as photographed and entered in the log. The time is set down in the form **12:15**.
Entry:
**7:16**
